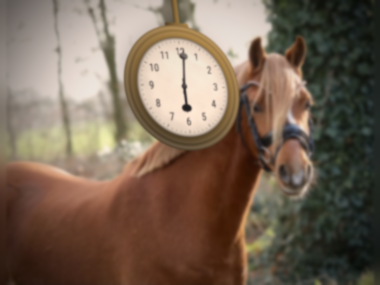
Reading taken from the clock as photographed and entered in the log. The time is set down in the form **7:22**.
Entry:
**6:01**
